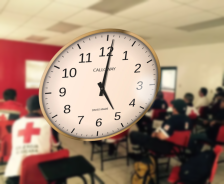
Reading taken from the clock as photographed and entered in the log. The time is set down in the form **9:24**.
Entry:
**5:01**
